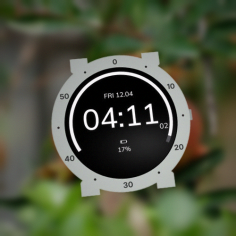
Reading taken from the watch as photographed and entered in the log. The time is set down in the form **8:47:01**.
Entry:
**4:11:02**
